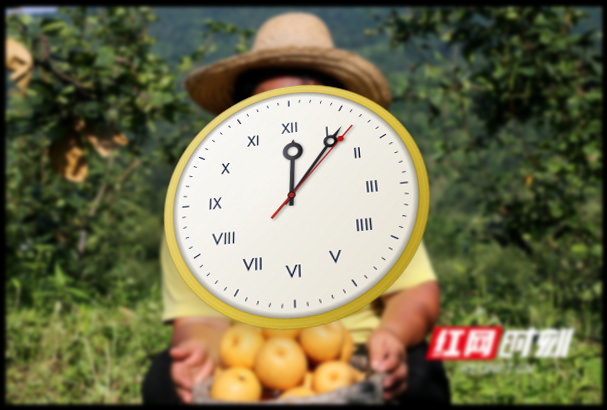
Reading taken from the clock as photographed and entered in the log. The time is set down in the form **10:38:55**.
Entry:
**12:06:07**
